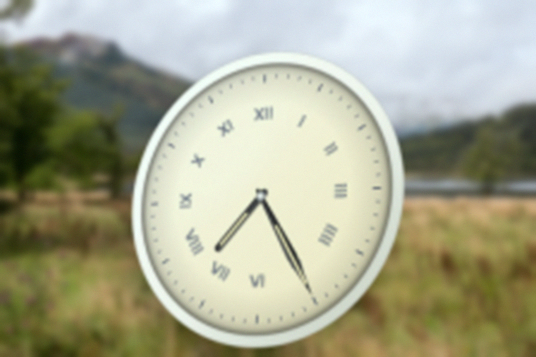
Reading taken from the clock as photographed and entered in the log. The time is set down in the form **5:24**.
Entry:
**7:25**
